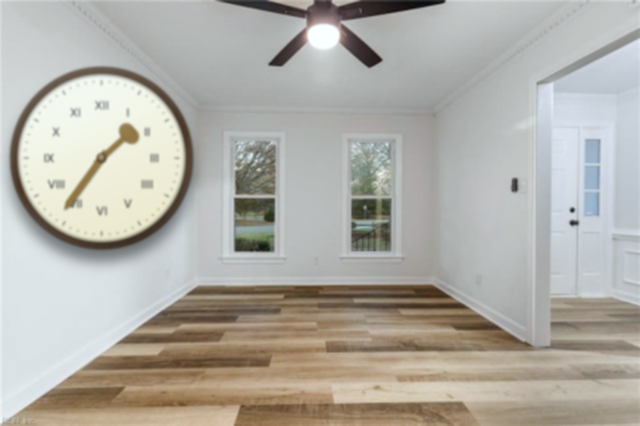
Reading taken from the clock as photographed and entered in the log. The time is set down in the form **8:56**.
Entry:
**1:36**
